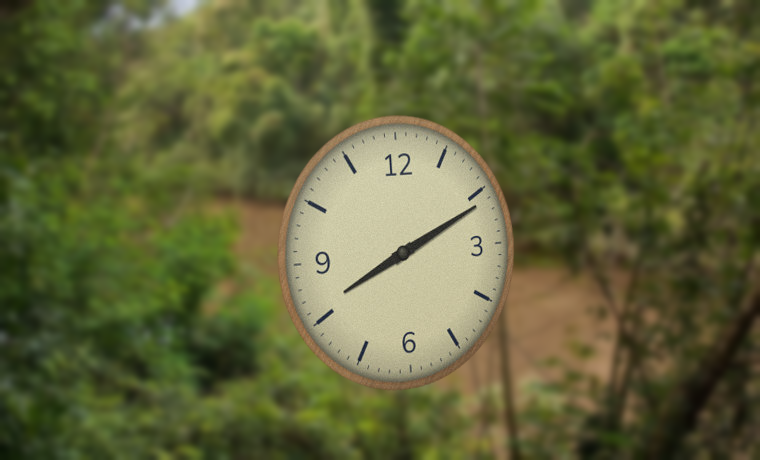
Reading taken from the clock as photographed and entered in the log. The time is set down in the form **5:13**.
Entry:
**8:11**
